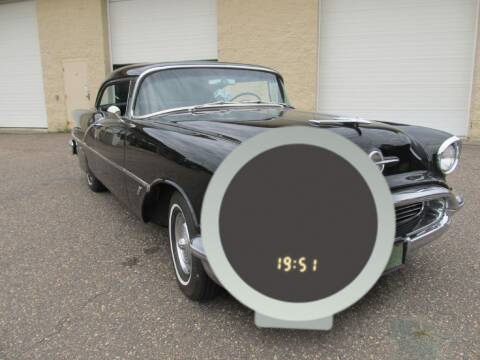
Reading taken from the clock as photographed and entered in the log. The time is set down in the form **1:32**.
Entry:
**19:51**
